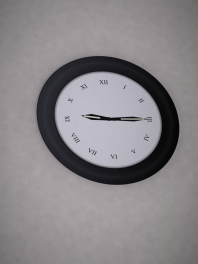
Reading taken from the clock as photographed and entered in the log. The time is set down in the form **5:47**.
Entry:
**9:15**
